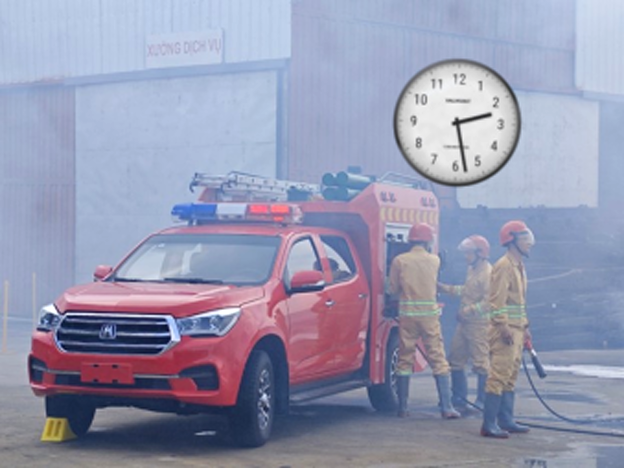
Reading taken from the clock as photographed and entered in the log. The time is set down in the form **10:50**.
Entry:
**2:28**
